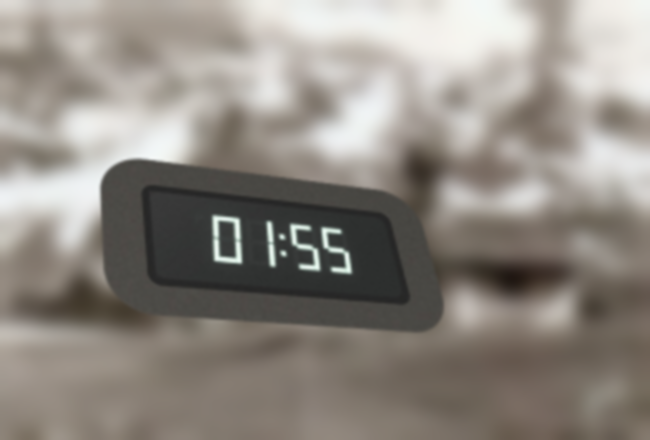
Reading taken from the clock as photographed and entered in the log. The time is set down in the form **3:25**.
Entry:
**1:55**
